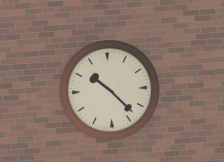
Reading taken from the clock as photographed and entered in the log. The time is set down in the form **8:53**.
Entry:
**10:23**
